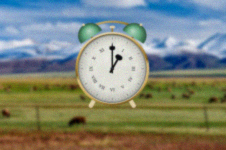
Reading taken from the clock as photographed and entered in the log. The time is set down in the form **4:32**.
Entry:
**1:00**
